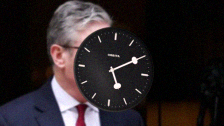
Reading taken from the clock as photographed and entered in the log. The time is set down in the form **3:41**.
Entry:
**5:10**
